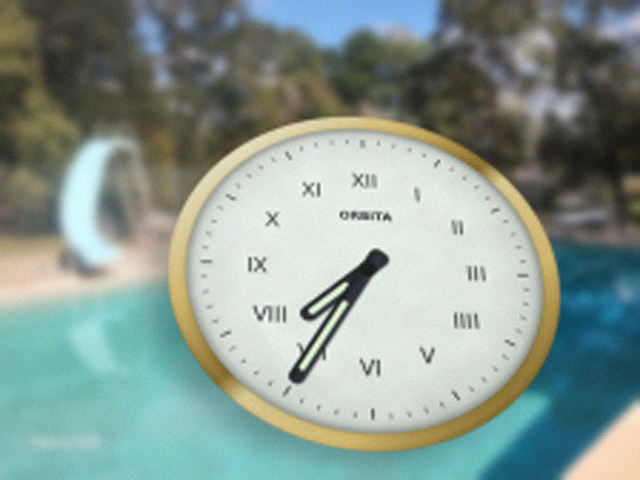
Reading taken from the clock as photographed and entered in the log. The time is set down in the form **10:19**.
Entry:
**7:35**
